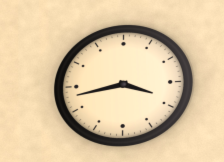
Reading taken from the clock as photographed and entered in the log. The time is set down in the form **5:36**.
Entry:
**3:43**
